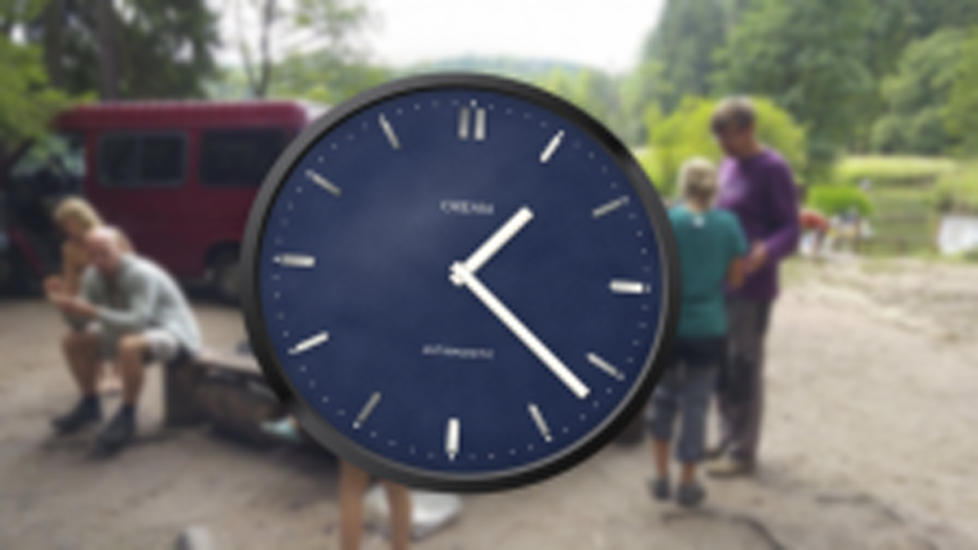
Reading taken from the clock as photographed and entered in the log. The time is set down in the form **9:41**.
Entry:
**1:22**
